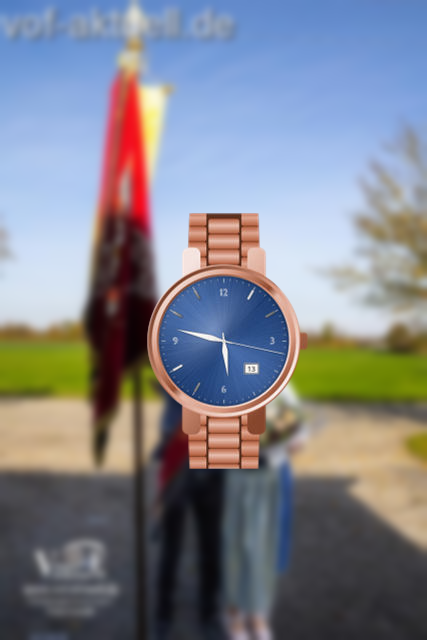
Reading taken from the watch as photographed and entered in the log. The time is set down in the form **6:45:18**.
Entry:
**5:47:17**
